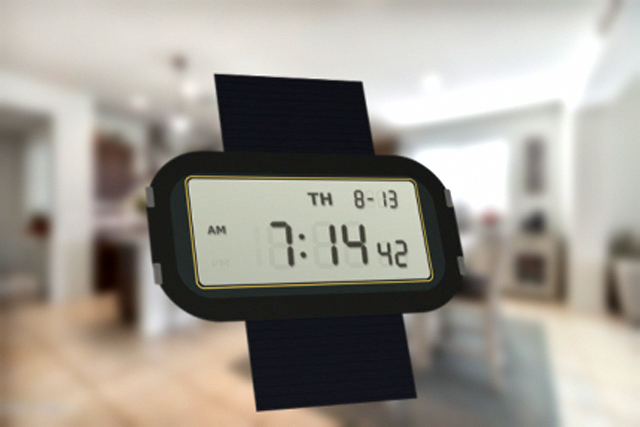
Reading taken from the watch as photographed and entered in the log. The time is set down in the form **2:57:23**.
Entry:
**7:14:42**
